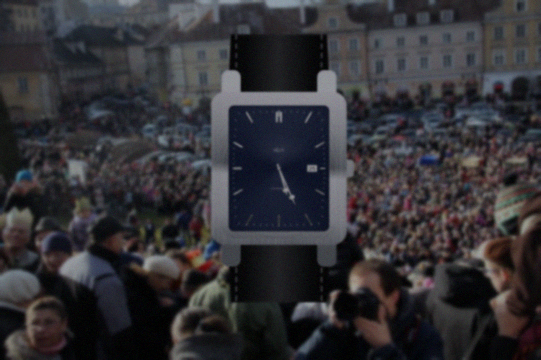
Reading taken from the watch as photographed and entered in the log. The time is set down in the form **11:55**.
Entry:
**5:26**
